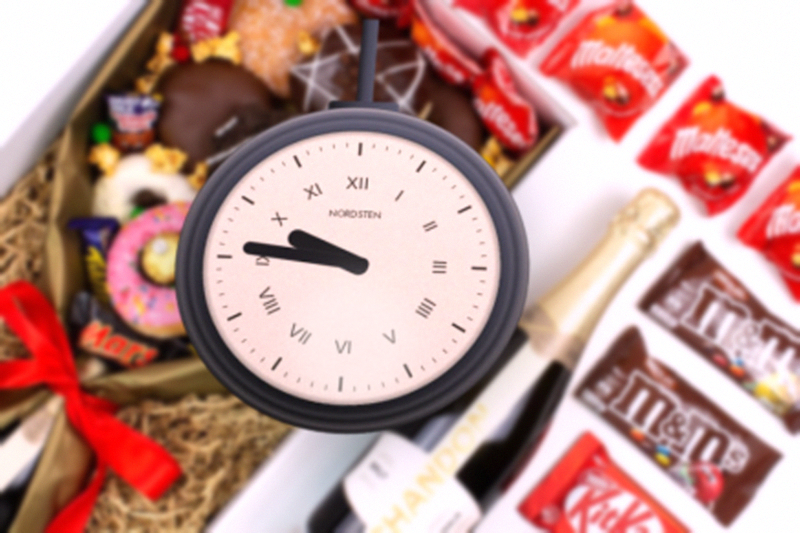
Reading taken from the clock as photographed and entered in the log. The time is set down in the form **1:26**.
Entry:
**9:46**
